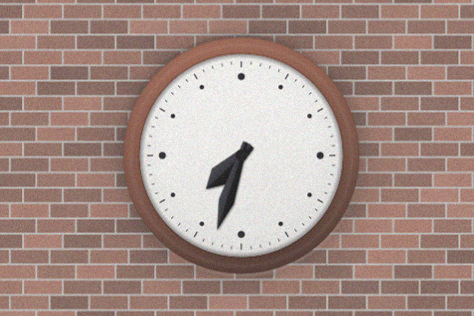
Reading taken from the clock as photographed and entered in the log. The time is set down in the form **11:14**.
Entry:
**7:33**
